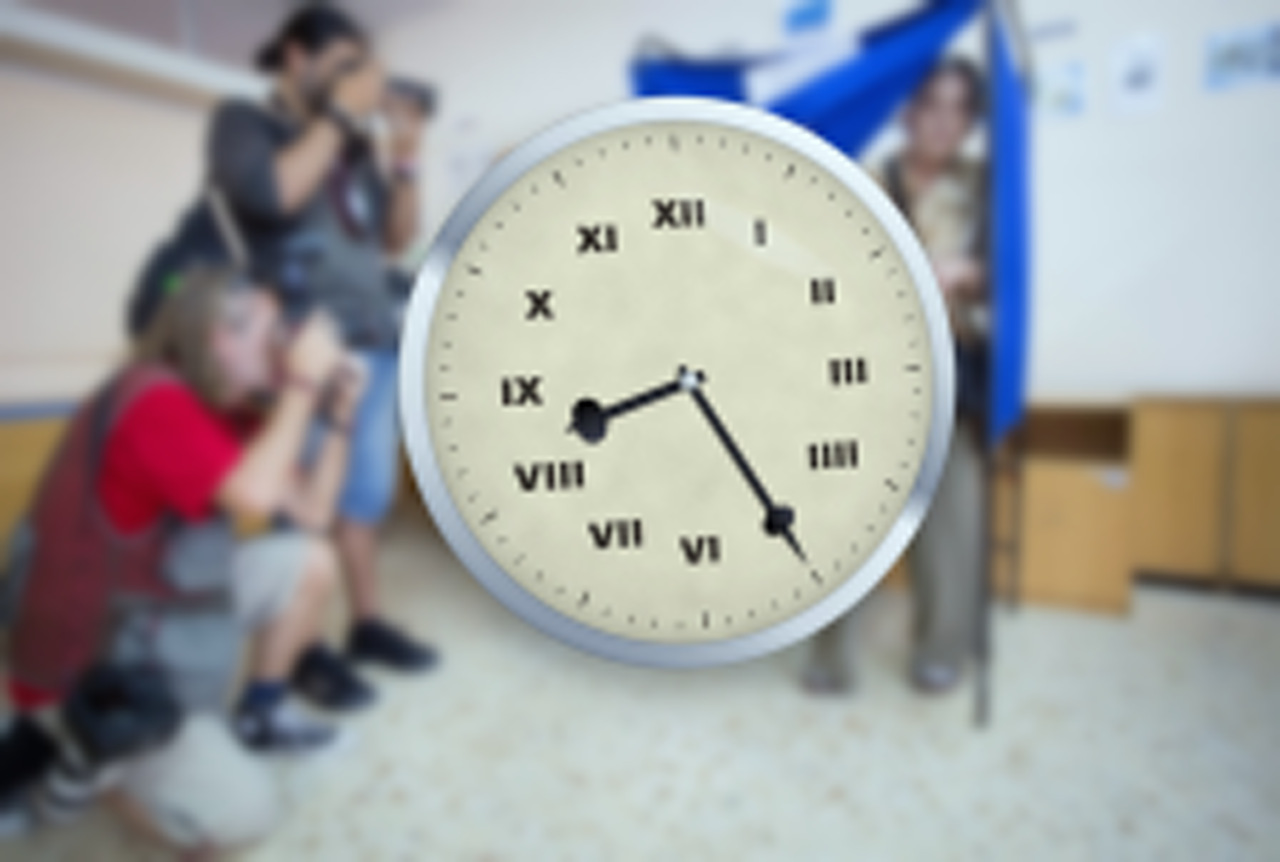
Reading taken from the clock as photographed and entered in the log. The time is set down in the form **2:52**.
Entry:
**8:25**
